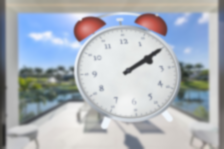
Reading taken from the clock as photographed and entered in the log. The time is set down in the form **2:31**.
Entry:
**2:10**
